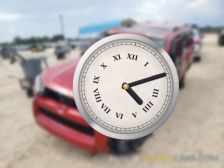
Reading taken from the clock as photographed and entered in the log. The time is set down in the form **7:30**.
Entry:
**4:10**
